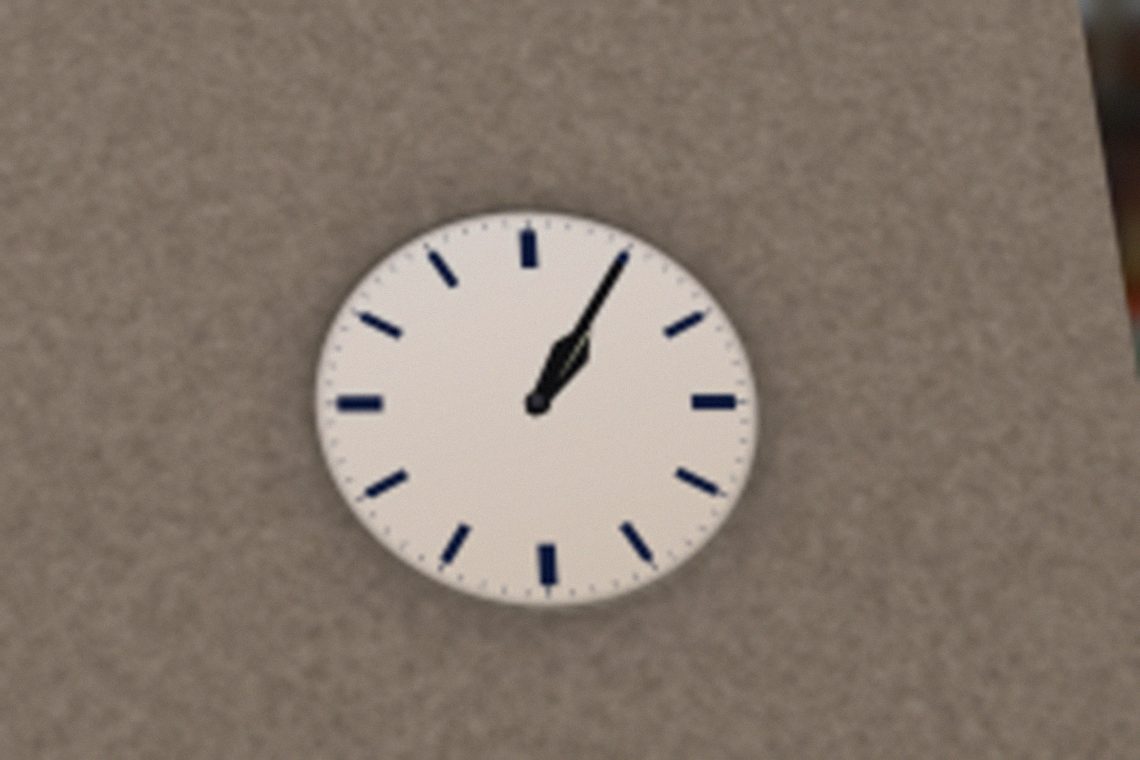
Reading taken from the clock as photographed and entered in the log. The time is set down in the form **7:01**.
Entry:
**1:05**
